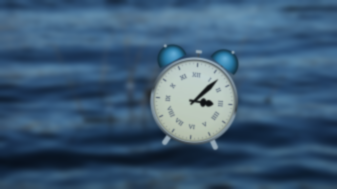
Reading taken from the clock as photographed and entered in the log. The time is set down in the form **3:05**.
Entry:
**3:07**
